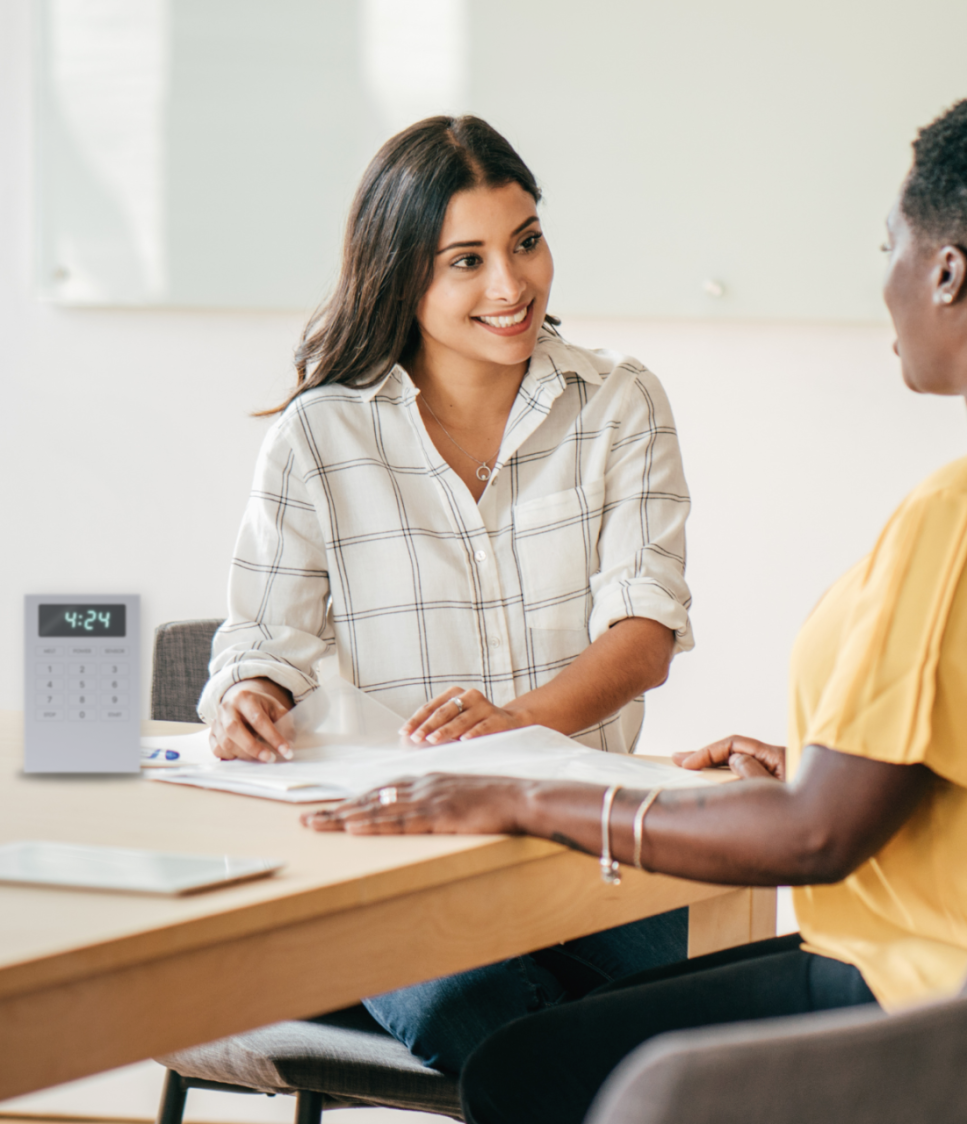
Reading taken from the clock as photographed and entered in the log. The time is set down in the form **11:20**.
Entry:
**4:24**
